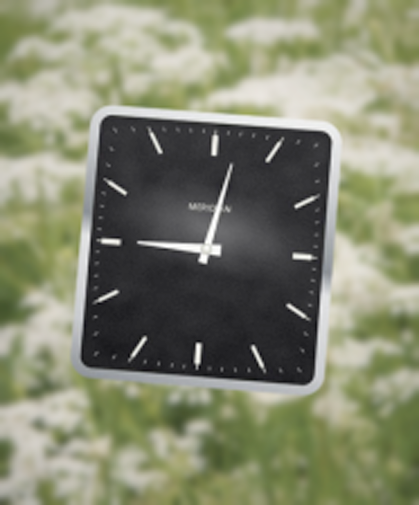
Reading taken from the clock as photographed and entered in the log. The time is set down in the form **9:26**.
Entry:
**9:02**
